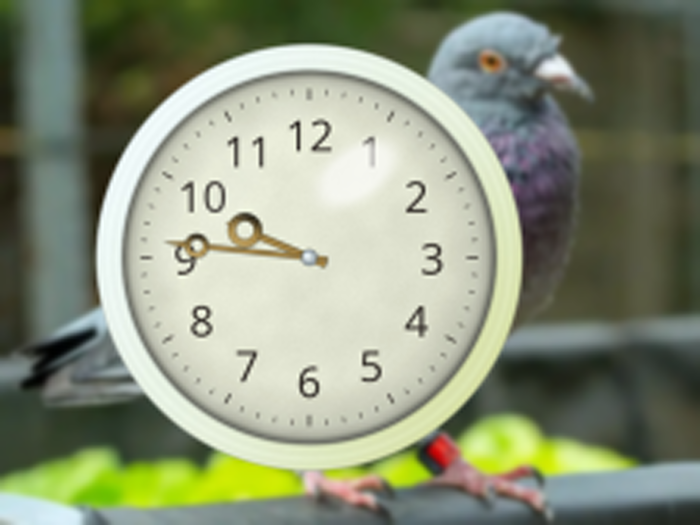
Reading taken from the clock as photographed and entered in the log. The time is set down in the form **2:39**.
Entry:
**9:46**
